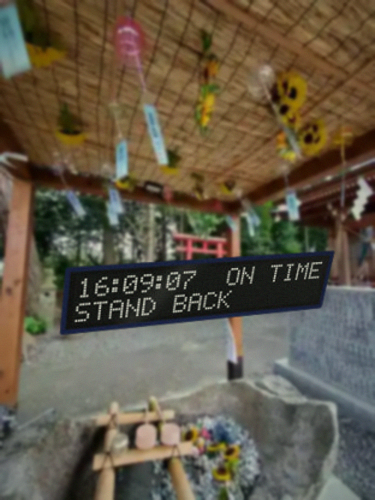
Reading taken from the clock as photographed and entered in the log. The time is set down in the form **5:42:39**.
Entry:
**16:09:07**
